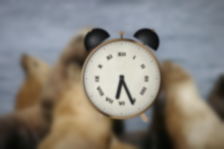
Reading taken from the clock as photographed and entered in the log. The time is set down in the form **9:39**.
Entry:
**6:26**
